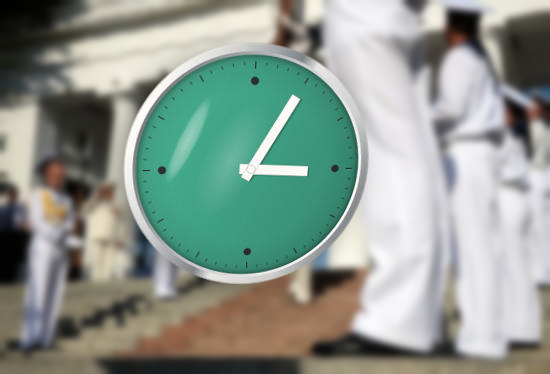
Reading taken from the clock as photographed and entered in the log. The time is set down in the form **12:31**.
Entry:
**3:05**
